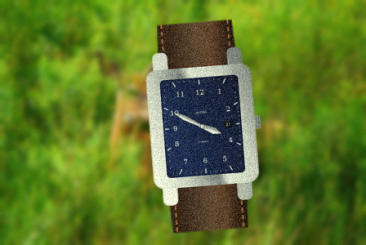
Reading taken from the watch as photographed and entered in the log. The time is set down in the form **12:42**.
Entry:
**3:50**
